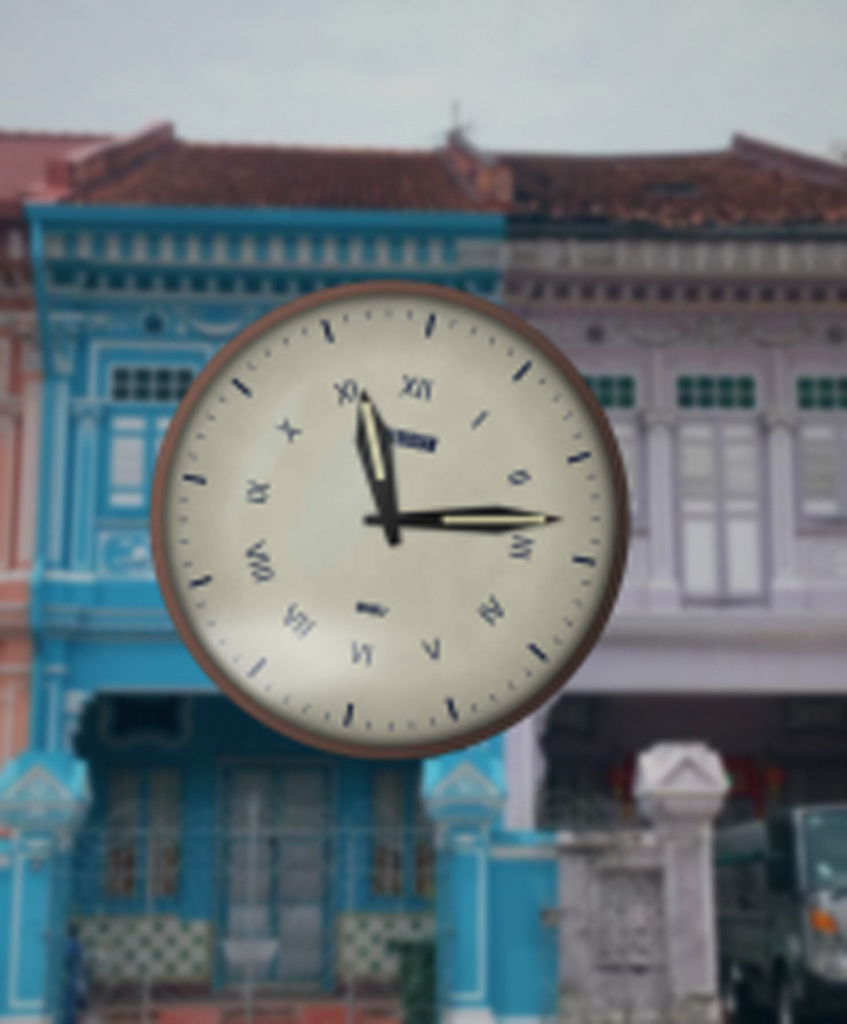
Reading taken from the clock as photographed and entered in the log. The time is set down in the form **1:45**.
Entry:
**11:13**
